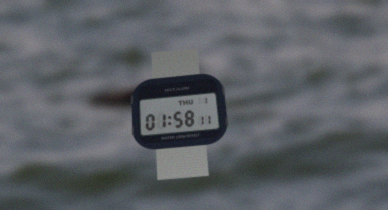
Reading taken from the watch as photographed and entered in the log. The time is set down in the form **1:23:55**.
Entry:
**1:58:11**
